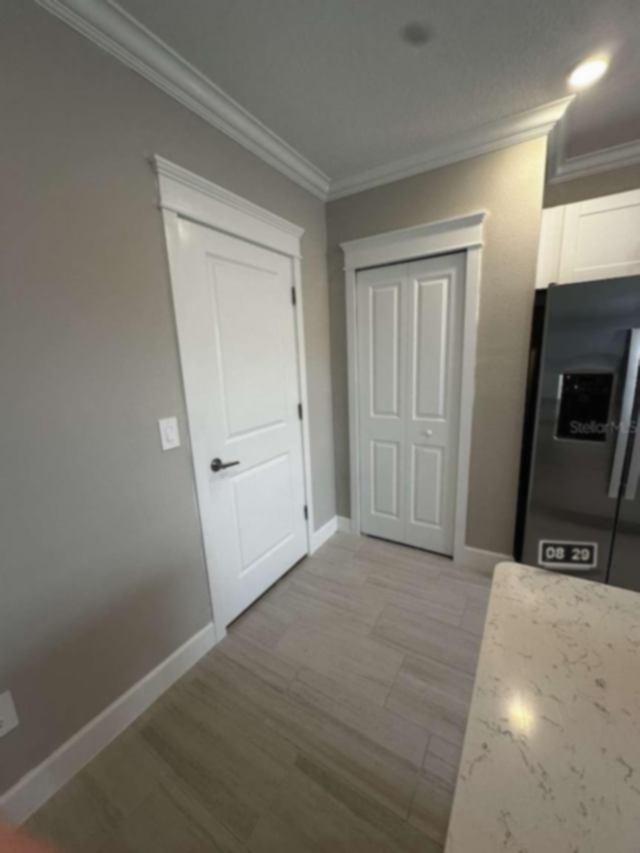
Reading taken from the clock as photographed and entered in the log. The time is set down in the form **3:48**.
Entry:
**8:29**
